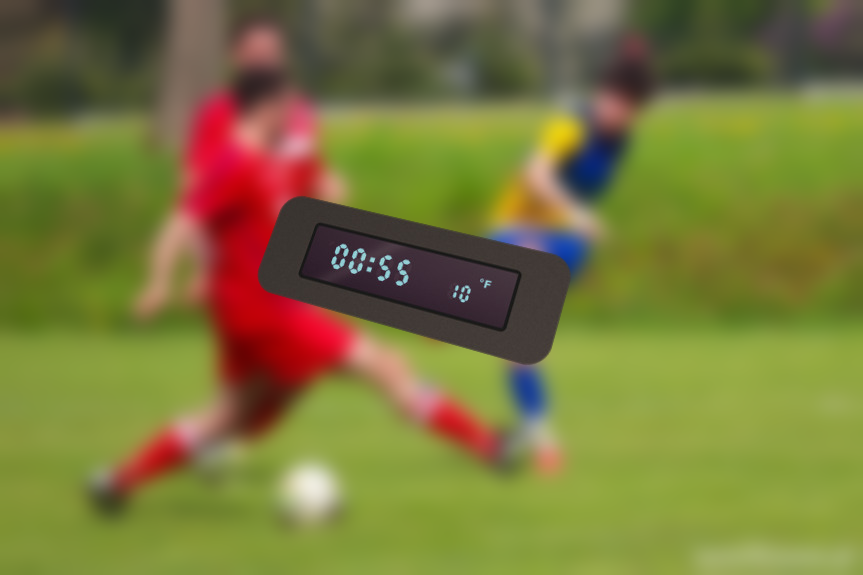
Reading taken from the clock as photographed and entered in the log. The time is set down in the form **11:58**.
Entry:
**0:55**
